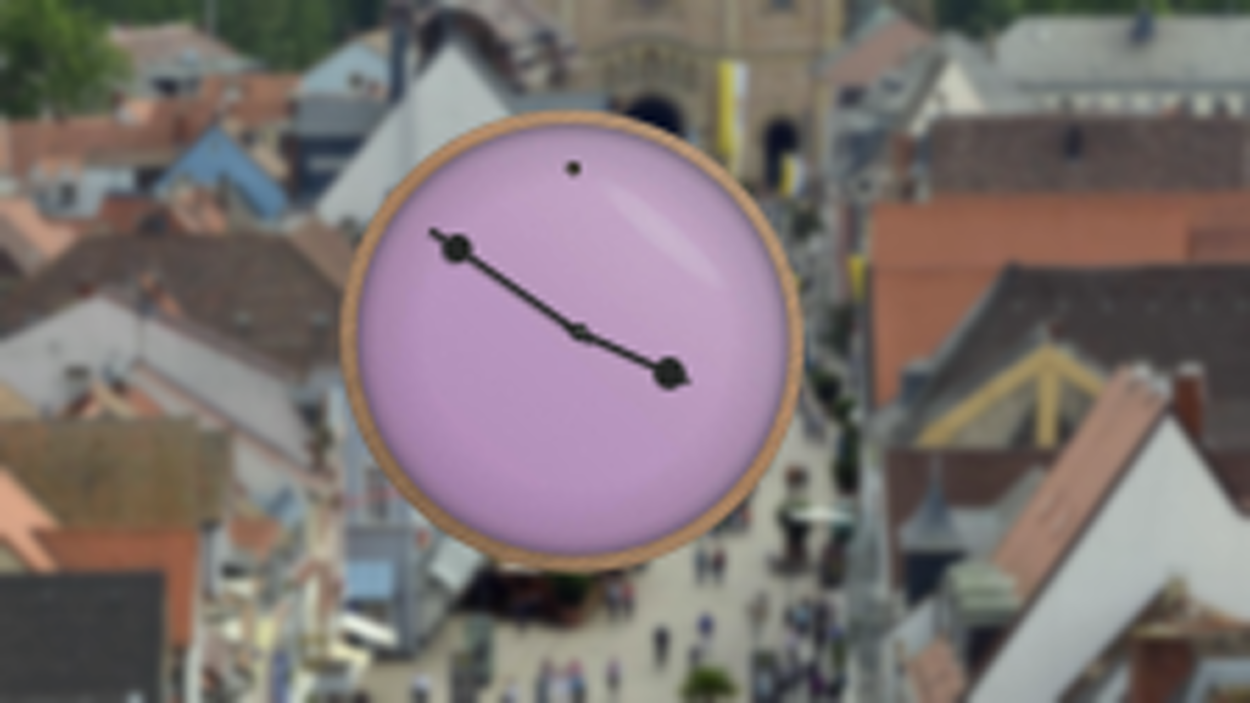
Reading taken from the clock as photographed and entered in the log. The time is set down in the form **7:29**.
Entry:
**3:51**
